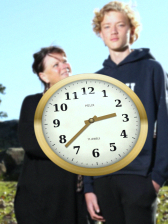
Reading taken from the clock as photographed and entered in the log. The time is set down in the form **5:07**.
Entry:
**2:38**
